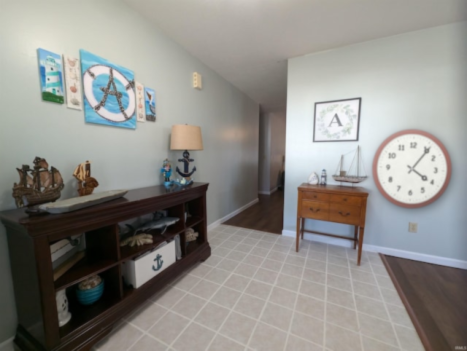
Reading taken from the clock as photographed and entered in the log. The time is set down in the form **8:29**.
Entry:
**4:06**
